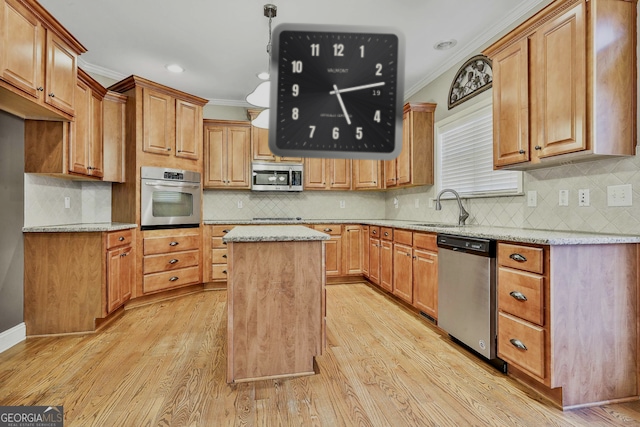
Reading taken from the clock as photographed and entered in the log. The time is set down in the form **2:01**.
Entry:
**5:13**
